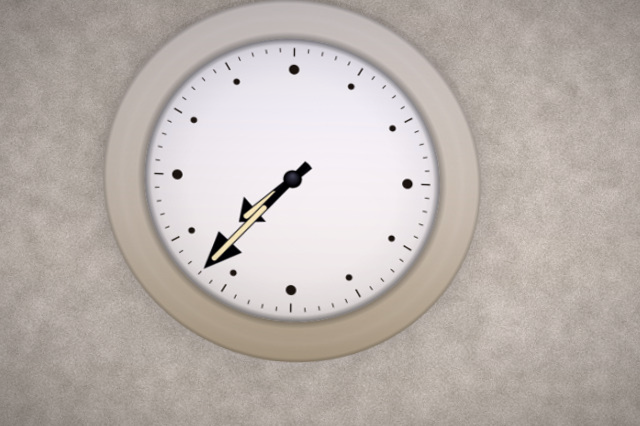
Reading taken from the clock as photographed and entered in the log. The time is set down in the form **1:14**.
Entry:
**7:37**
